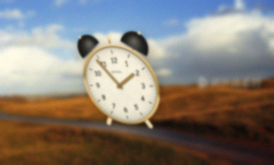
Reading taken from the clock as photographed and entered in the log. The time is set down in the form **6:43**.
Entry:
**1:54**
